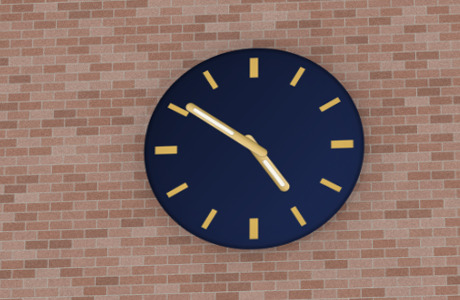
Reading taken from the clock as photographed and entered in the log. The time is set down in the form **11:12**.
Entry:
**4:51**
